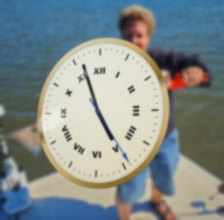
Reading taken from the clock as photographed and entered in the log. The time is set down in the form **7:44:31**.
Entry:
**4:56:24**
